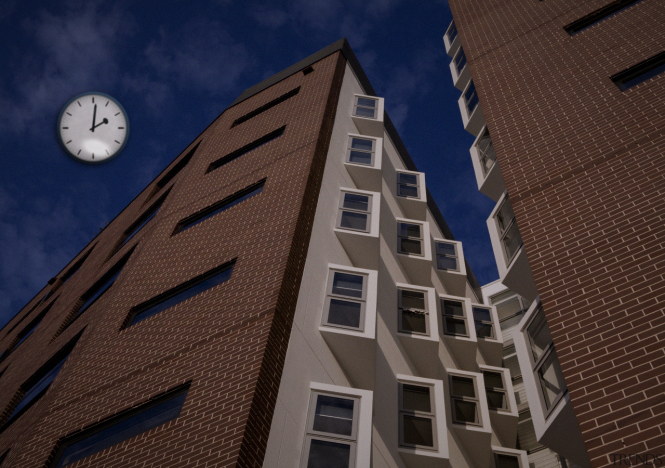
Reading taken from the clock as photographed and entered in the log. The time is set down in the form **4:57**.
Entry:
**2:01**
